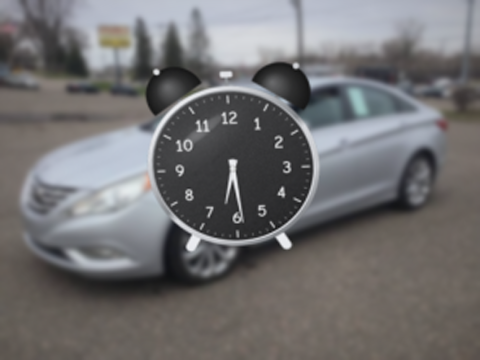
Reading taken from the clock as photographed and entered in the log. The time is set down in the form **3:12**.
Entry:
**6:29**
